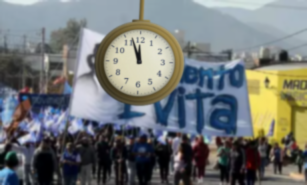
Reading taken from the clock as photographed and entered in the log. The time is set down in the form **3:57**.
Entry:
**11:57**
